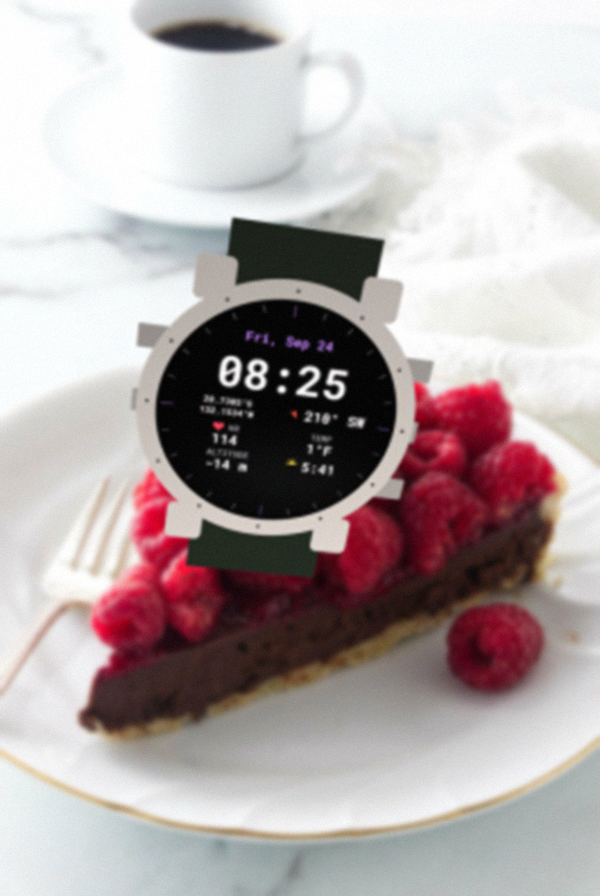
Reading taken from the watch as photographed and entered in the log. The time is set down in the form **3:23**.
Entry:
**8:25**
